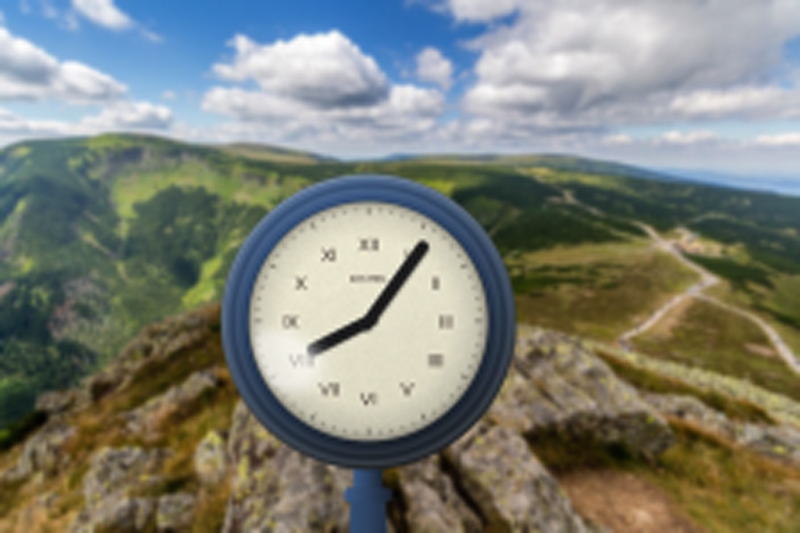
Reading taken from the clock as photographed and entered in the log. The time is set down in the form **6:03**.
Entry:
**8:06**
